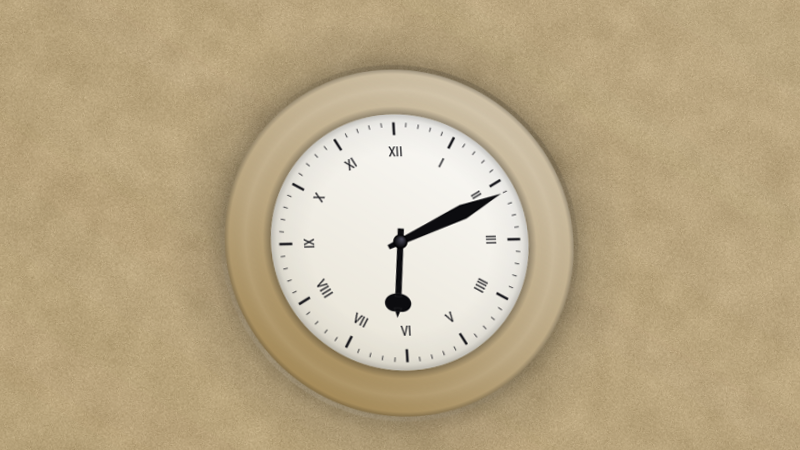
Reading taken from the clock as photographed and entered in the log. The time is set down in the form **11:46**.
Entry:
**6:11**
